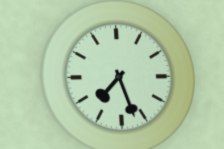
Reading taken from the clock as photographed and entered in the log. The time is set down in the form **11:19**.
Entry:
**7:27**
